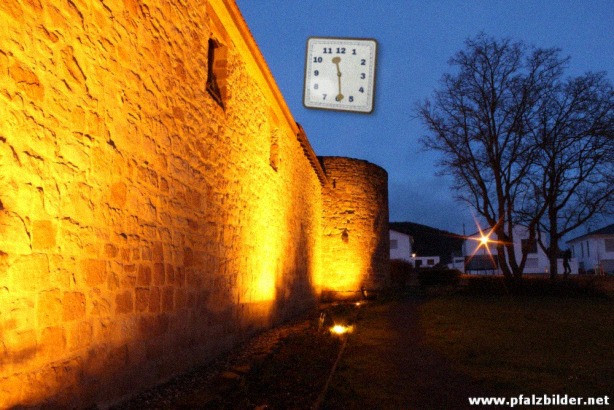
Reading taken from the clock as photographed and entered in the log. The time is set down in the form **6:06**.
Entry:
**11:29**
